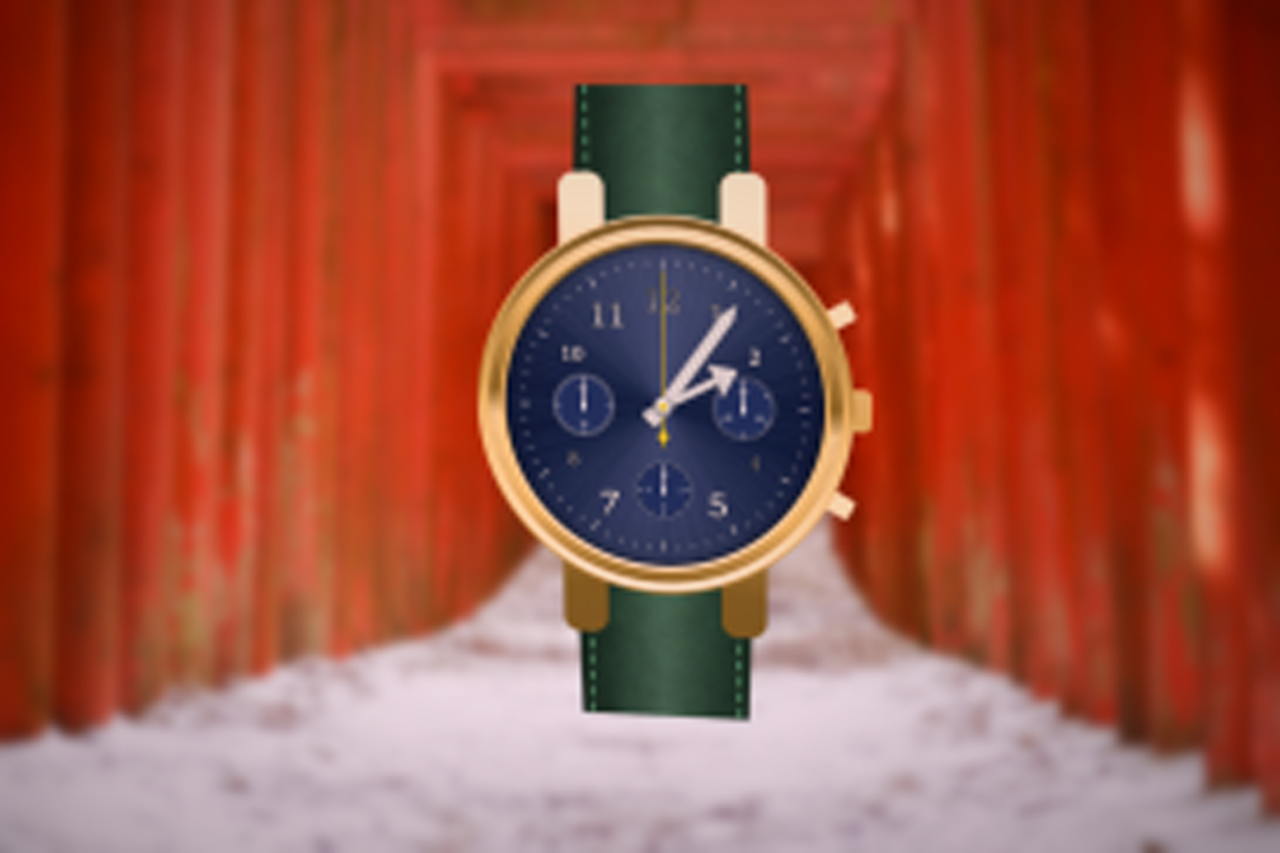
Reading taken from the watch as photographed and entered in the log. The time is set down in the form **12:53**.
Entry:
**2:06**
